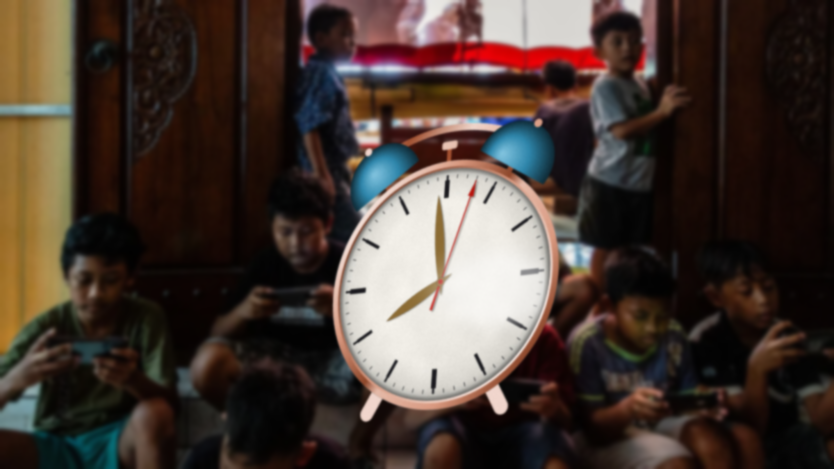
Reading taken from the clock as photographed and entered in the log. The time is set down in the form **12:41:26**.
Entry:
**7:59:03**
